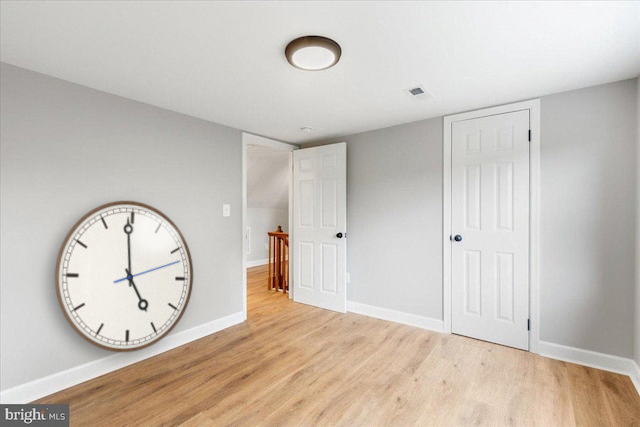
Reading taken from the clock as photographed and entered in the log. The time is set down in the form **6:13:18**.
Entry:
**4:59:12**
